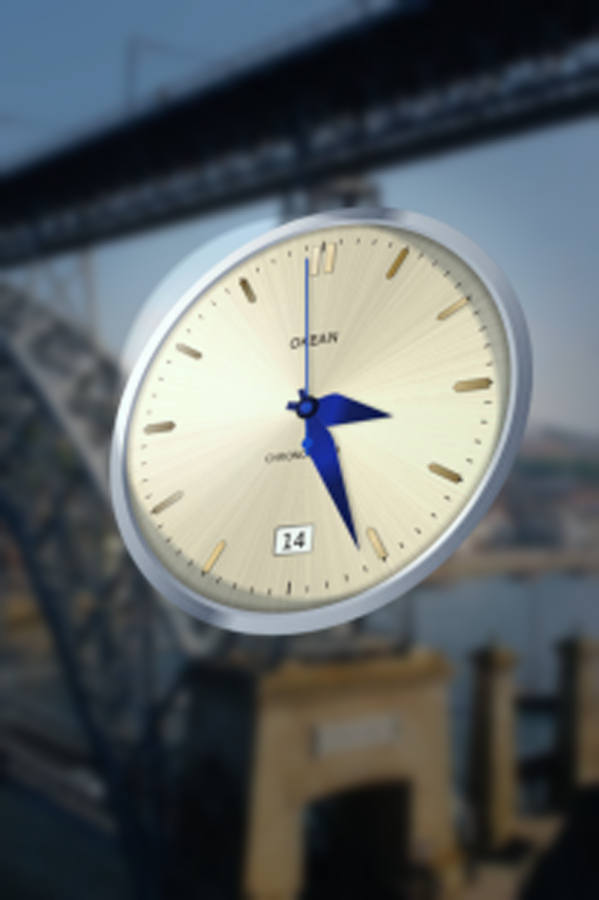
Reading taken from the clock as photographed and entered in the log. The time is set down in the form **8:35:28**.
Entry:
**3:25:59**
